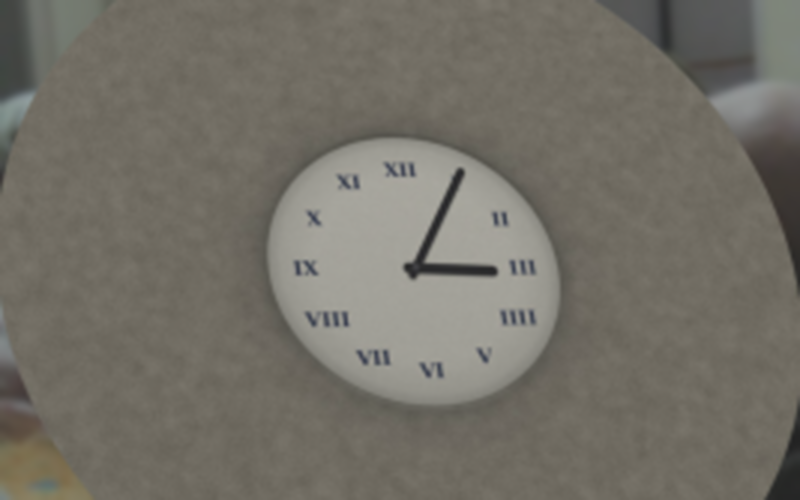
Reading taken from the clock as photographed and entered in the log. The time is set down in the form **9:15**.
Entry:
**3:05**
